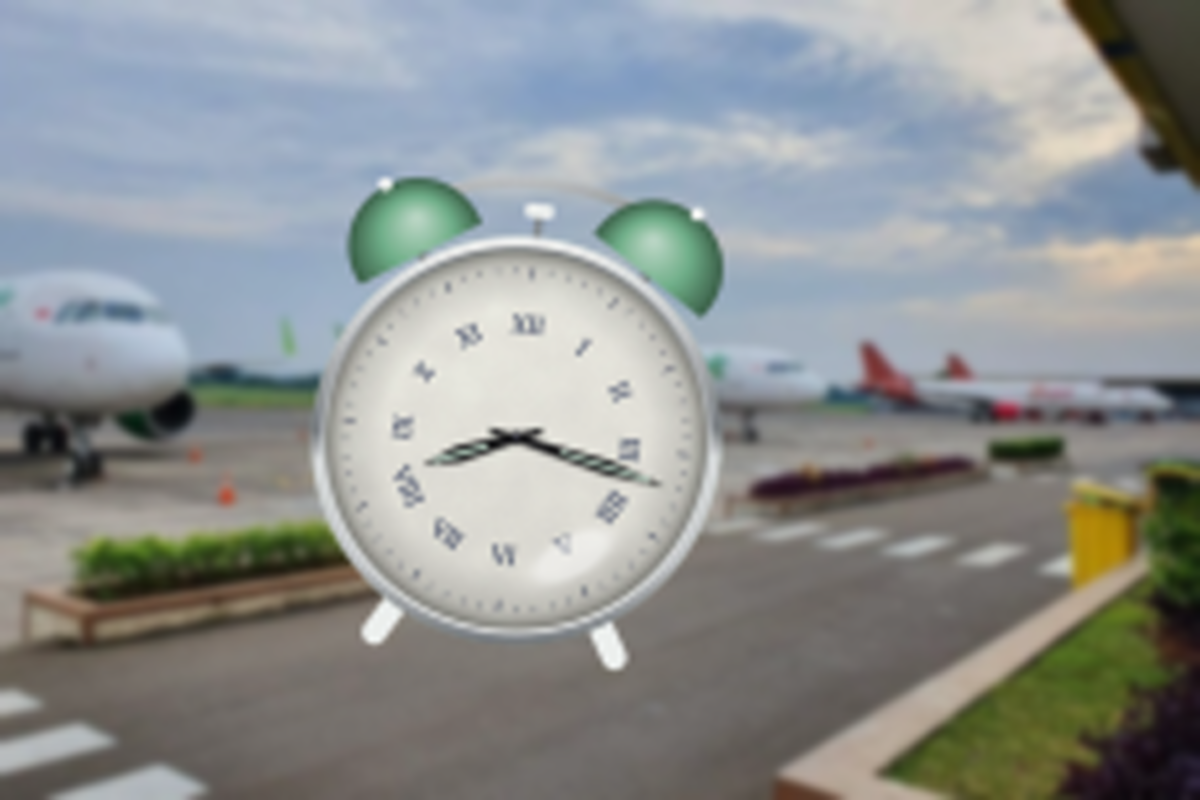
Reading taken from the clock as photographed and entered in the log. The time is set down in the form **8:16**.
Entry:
**8:17**
